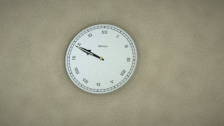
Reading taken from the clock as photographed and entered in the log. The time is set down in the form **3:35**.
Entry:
**9:49**
